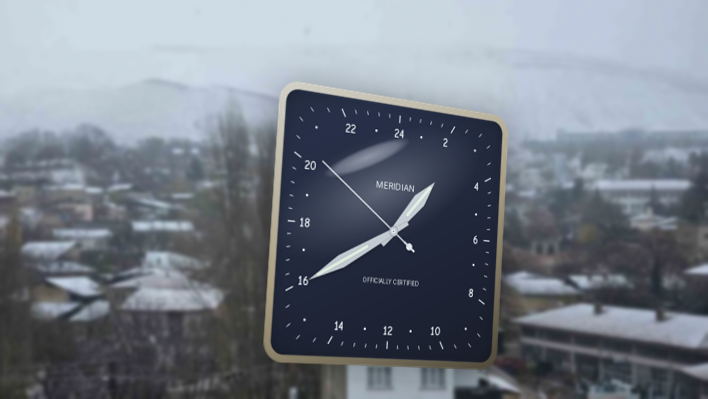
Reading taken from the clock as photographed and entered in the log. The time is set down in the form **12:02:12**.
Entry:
**2:39:51**
